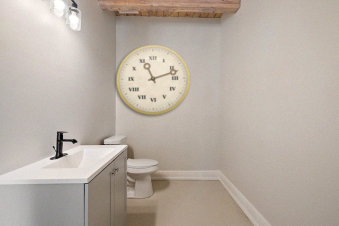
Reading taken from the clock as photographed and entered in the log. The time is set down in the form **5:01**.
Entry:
**11:12**
